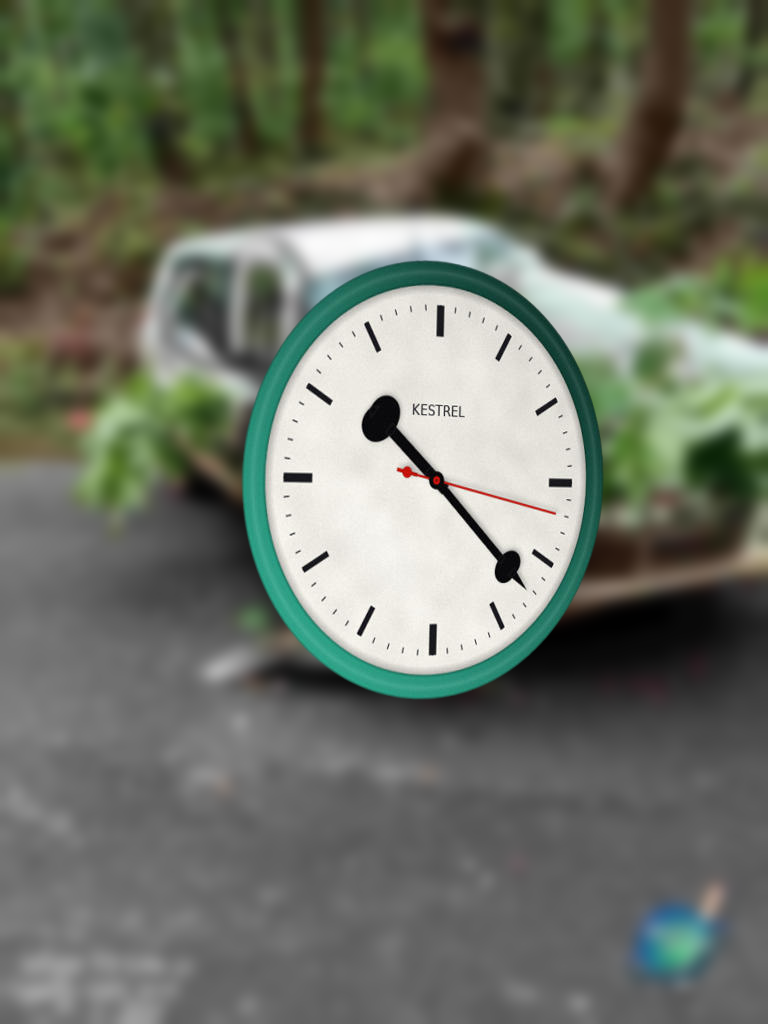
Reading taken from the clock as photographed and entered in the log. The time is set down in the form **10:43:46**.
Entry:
**10:22:17**
